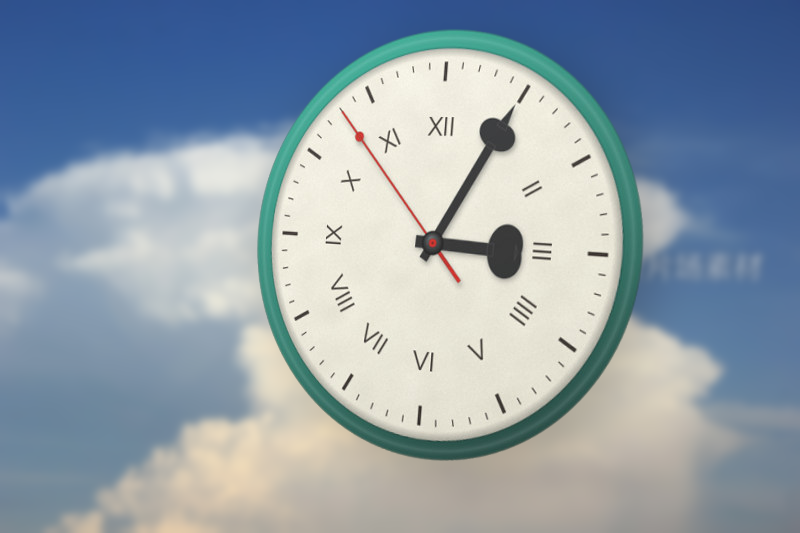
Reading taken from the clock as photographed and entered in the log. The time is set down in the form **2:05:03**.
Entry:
**3:04:53**
